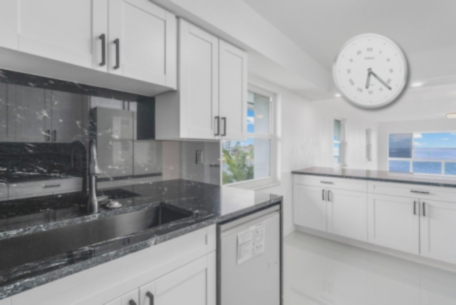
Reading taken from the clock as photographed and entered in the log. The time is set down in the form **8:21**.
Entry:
**6:22**
